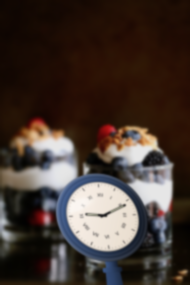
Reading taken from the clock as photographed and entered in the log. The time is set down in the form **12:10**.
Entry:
**9:11**
